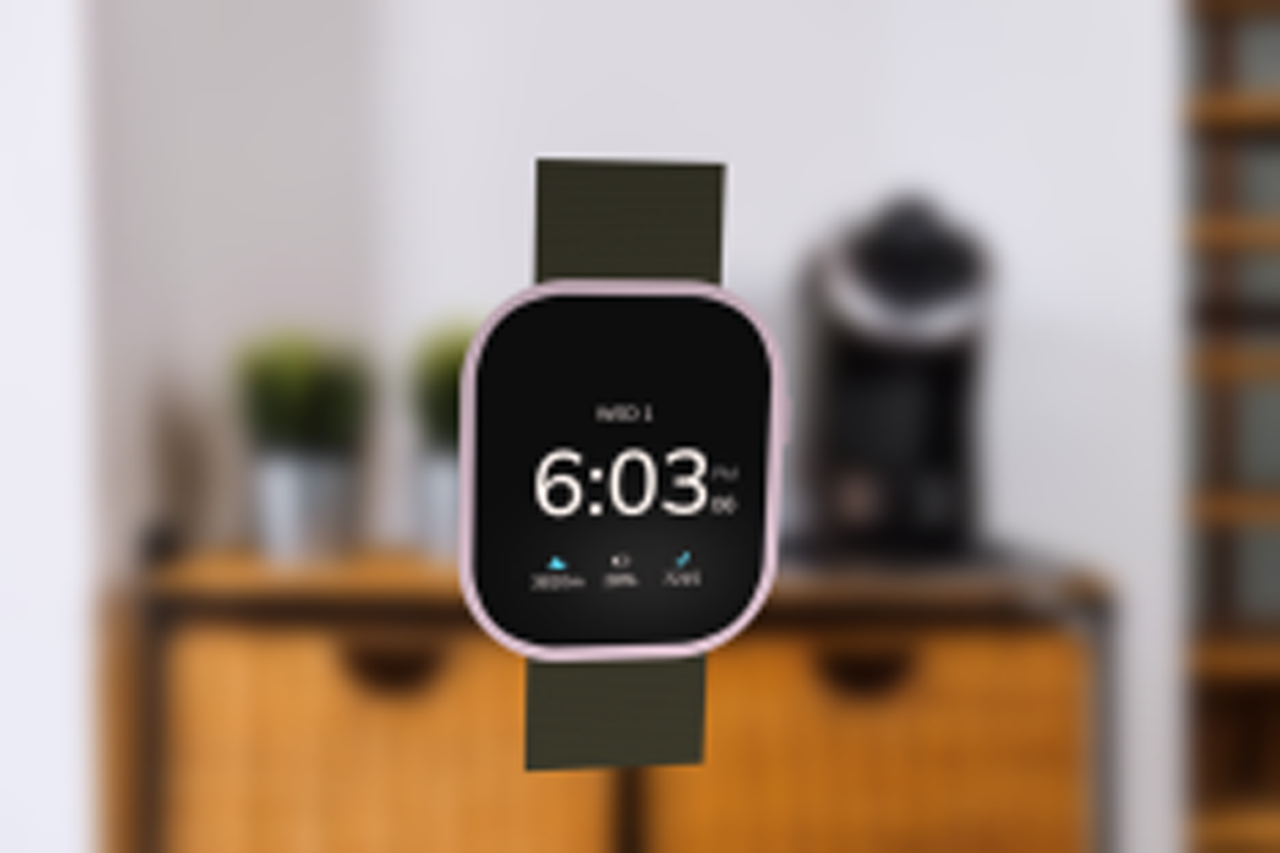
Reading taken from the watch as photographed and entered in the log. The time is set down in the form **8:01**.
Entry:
**6:03**
